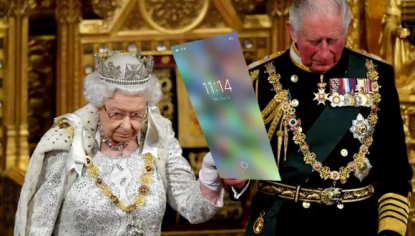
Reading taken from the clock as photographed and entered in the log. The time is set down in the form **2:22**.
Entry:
**11:14**
